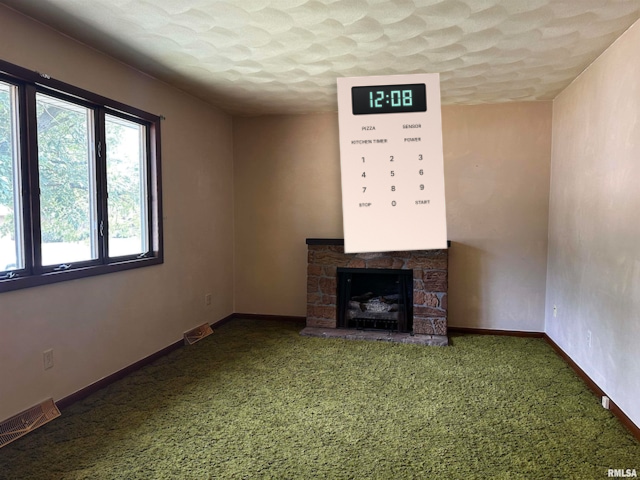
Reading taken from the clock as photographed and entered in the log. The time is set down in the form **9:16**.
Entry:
**12:08**
